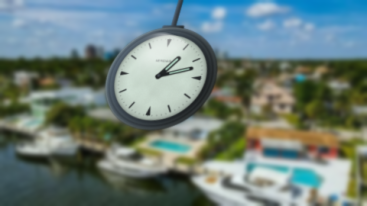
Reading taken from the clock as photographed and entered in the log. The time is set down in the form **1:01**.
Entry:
**1:12**
